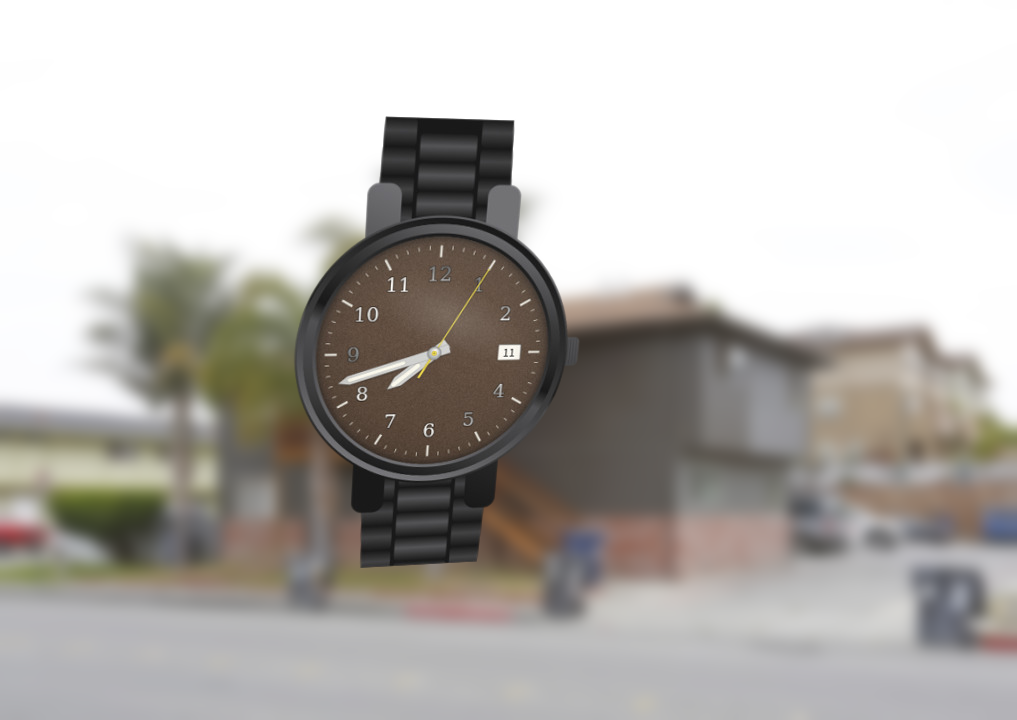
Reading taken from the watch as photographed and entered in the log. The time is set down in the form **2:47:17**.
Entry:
**7:42:05**
